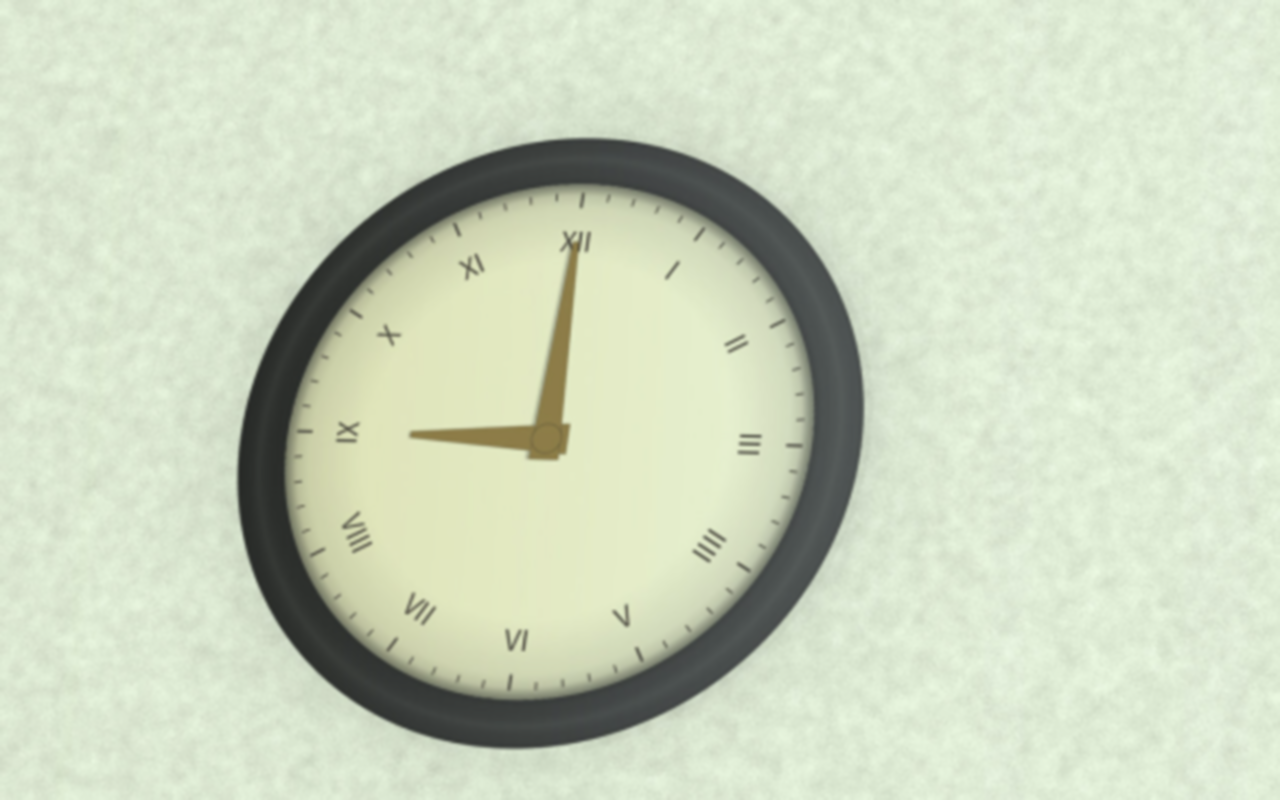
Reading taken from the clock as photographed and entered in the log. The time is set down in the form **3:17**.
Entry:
**9:00**
